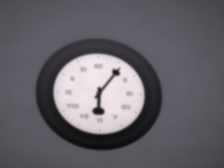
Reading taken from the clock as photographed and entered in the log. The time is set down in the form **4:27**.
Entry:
**6:06**
